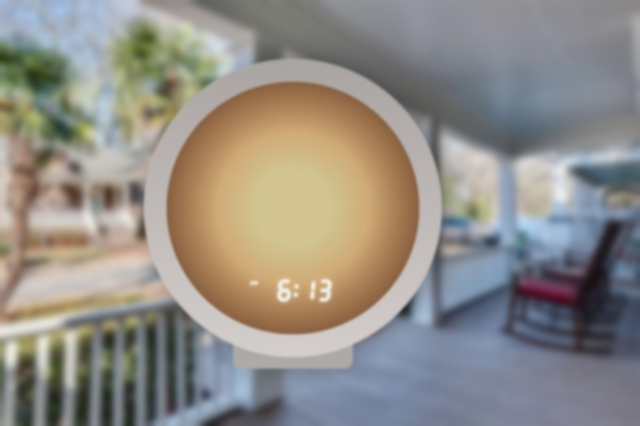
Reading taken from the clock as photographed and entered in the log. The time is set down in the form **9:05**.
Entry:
**6:13**
